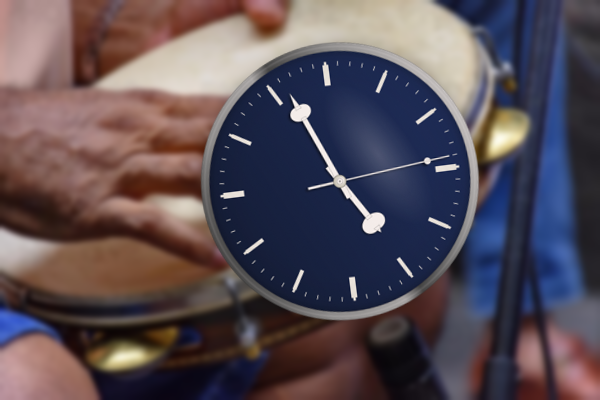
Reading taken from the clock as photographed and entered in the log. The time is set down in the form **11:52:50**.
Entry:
**4:56:14**
